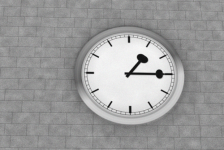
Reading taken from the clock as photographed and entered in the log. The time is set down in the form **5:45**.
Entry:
**1:15**
